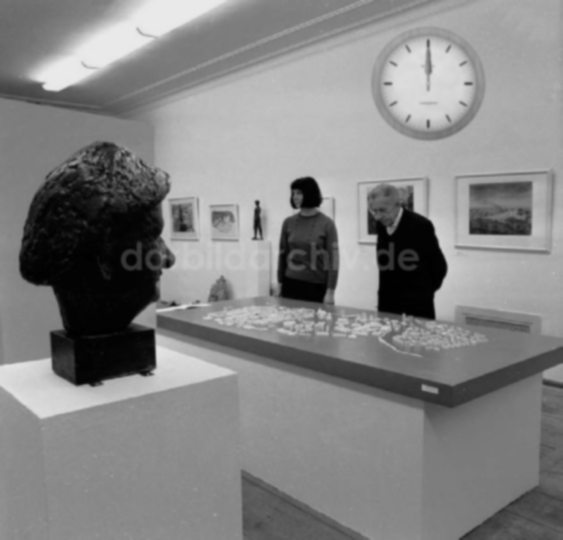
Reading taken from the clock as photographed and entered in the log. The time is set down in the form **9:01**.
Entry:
**12:00**
